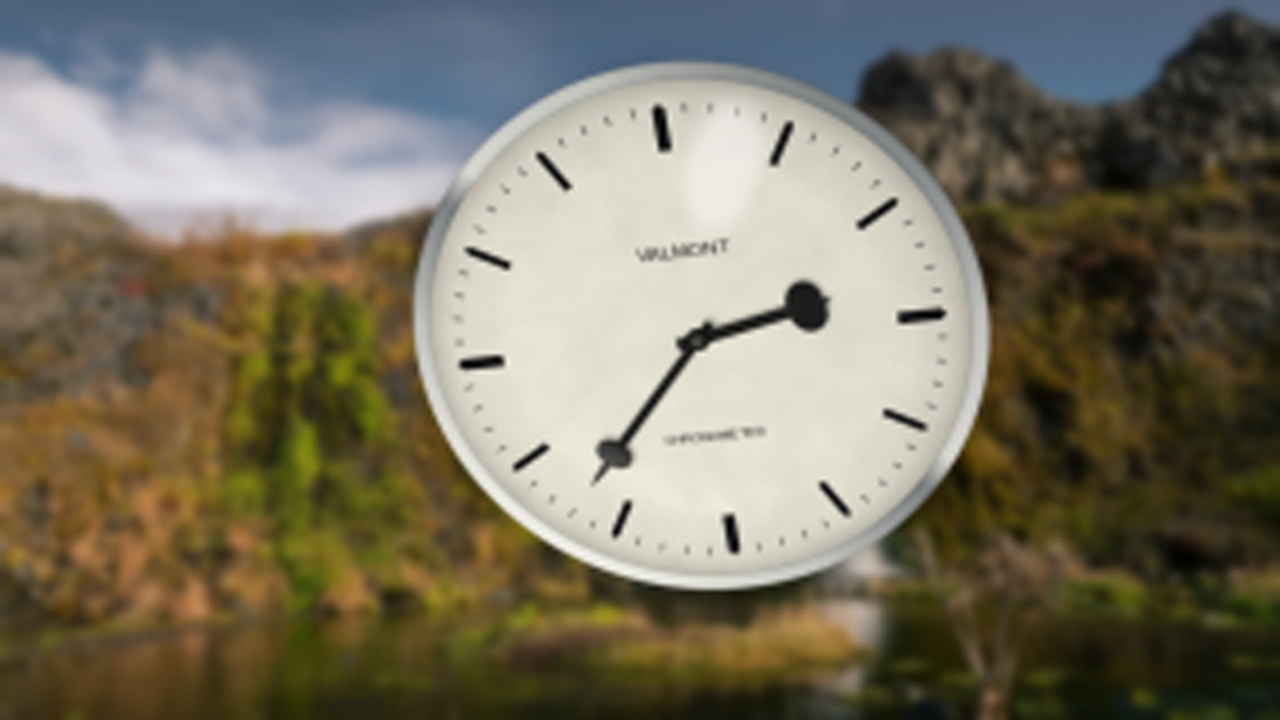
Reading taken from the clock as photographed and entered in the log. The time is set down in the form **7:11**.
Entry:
**2:37**
